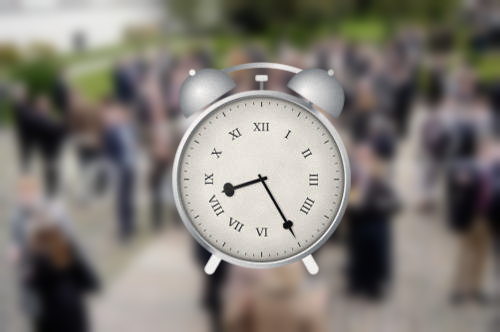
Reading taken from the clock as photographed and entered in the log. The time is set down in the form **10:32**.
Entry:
**8:25**
